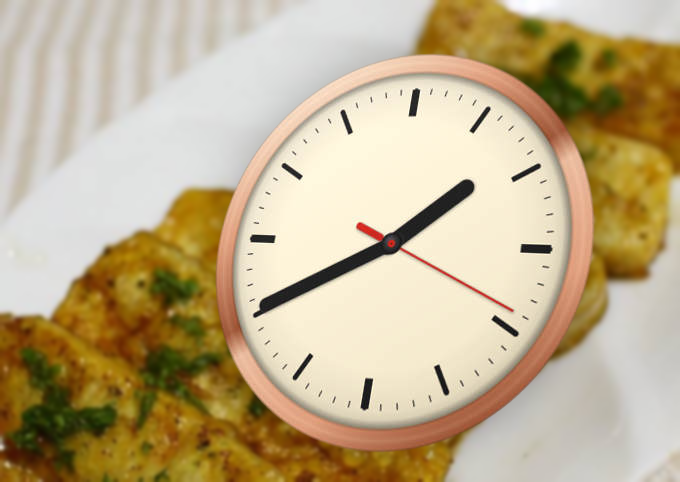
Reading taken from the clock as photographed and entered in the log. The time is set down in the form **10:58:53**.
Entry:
**1:40:19**
